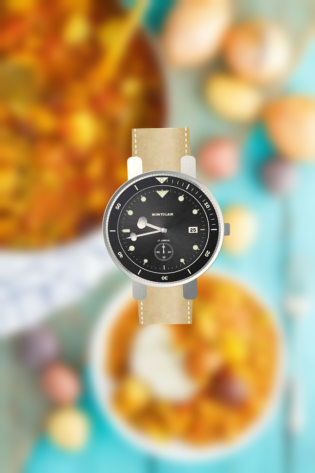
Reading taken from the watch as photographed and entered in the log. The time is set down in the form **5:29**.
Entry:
**9:43**
